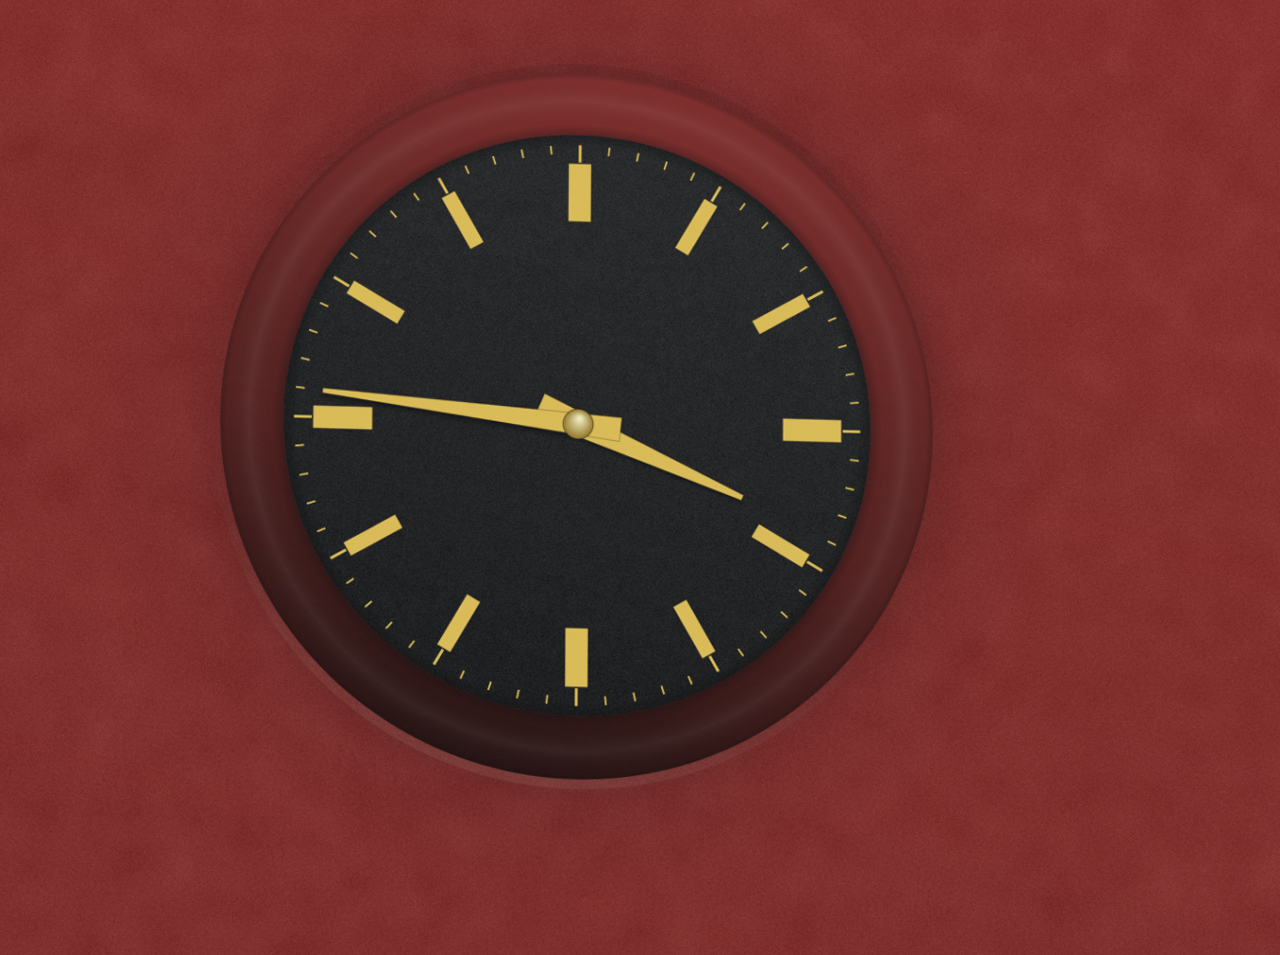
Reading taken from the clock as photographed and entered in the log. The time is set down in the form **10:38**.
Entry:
**3:46**
